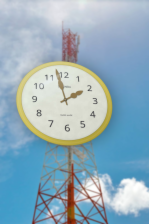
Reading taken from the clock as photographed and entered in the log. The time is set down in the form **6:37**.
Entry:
**1:58**
